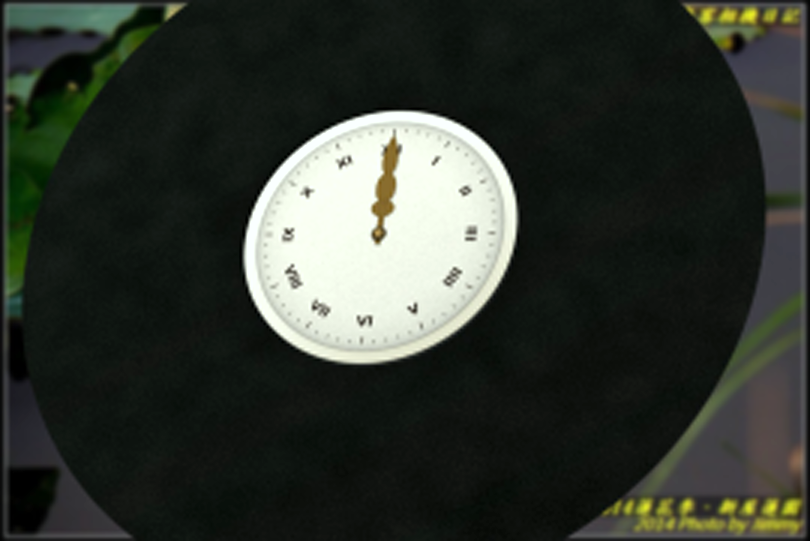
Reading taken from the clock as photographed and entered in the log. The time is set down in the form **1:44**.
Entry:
**12:00**
